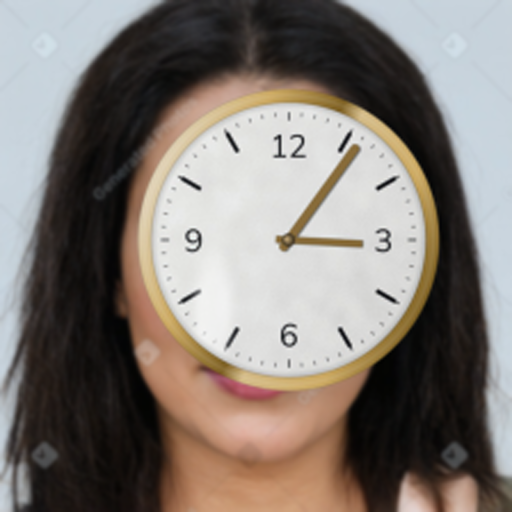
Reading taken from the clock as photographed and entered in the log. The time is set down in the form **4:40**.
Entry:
**3:06**
